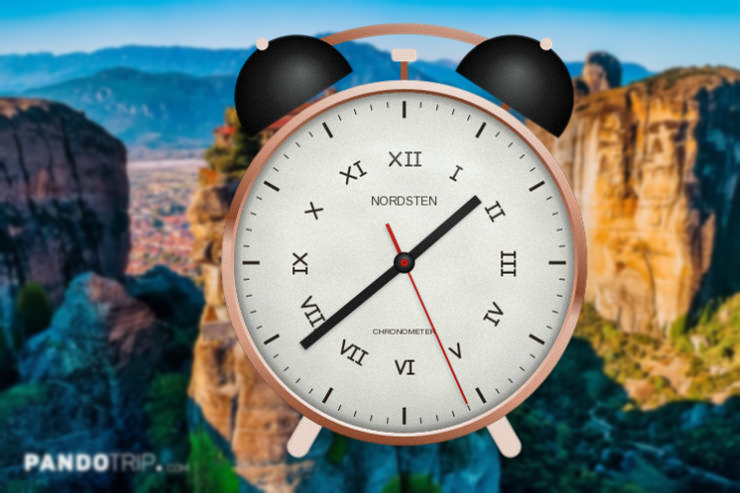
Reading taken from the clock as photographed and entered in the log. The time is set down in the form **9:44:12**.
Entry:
**1:38:26**
